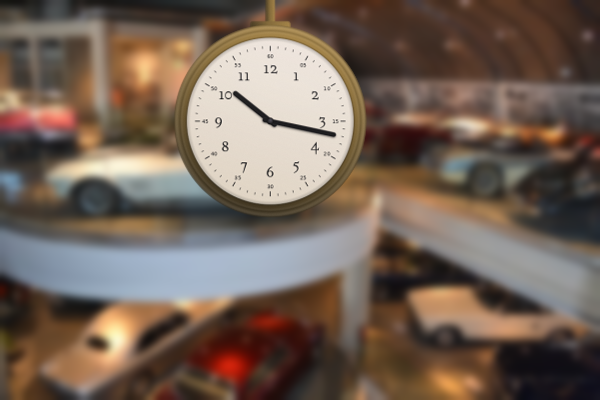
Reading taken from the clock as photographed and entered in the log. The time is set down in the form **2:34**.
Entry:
**10:17**
